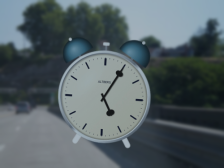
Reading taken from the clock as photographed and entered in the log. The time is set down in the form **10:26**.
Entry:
**5:05**
